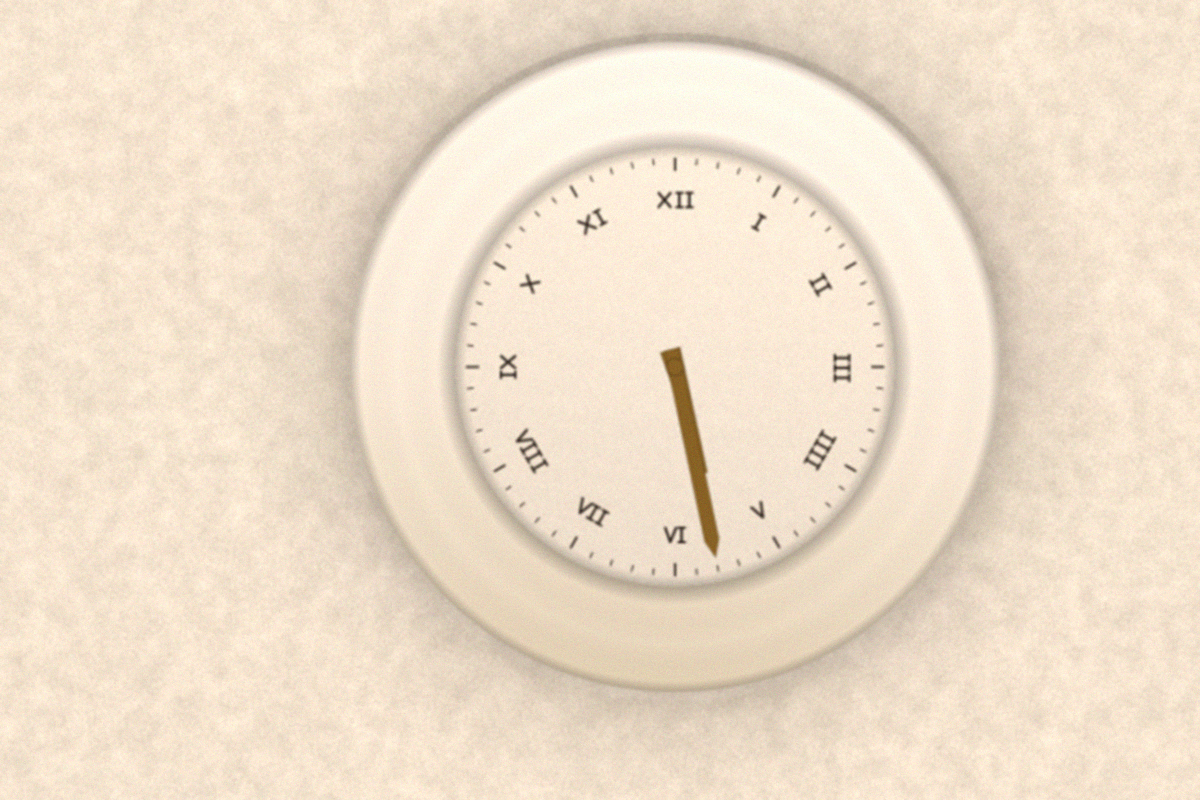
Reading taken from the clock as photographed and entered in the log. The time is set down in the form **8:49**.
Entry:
**5:28**
